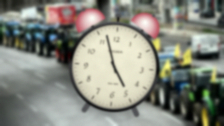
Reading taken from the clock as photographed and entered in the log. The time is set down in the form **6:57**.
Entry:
**4:57**
